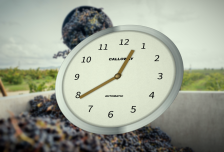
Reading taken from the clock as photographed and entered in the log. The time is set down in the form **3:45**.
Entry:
**12:39**
